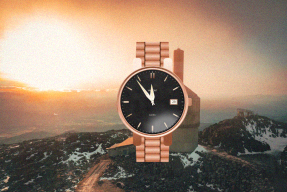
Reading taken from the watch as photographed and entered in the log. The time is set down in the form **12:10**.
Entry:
**11:54**
